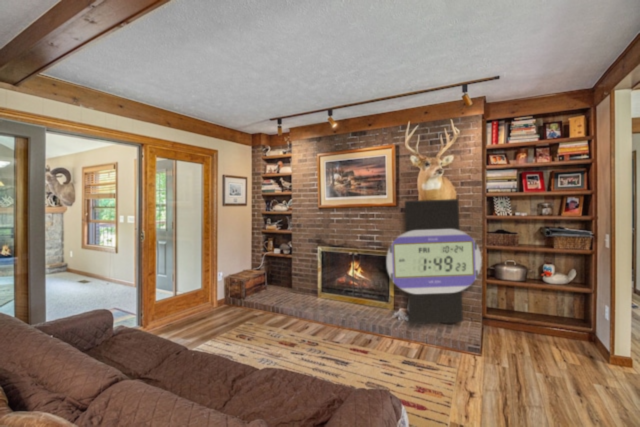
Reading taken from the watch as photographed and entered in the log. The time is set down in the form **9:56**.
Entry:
**1:49**
